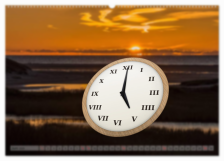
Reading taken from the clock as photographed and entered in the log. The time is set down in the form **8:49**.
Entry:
**5:00**
